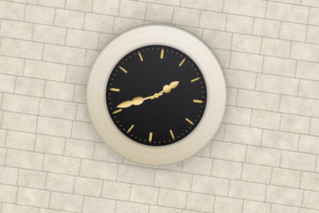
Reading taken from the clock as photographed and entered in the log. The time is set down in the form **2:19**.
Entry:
**1:41**
